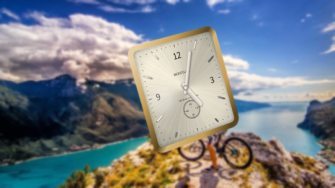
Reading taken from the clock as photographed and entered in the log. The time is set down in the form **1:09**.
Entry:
**5:04**
